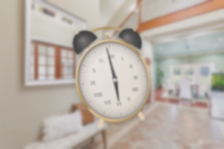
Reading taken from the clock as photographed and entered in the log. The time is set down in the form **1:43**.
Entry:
**5:59**
